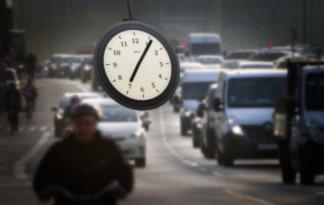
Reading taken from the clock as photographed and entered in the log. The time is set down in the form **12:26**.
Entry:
**7:06**
